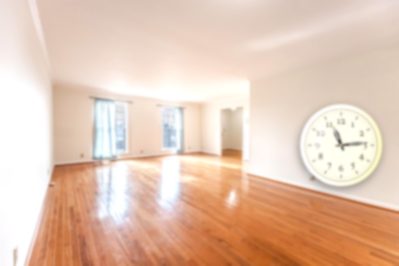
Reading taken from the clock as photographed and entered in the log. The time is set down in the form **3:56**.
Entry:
**11:14**
